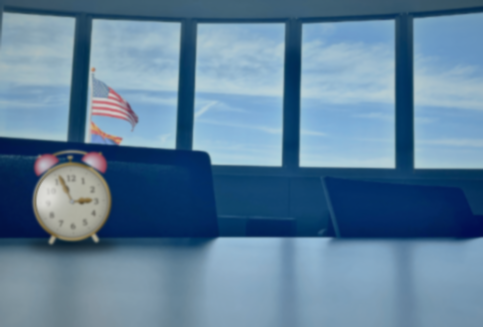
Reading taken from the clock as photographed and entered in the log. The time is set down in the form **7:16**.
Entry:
**2:56**
